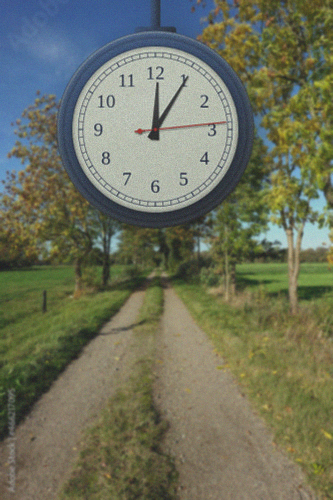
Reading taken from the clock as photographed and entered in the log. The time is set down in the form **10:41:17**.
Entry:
**12:05:14**
